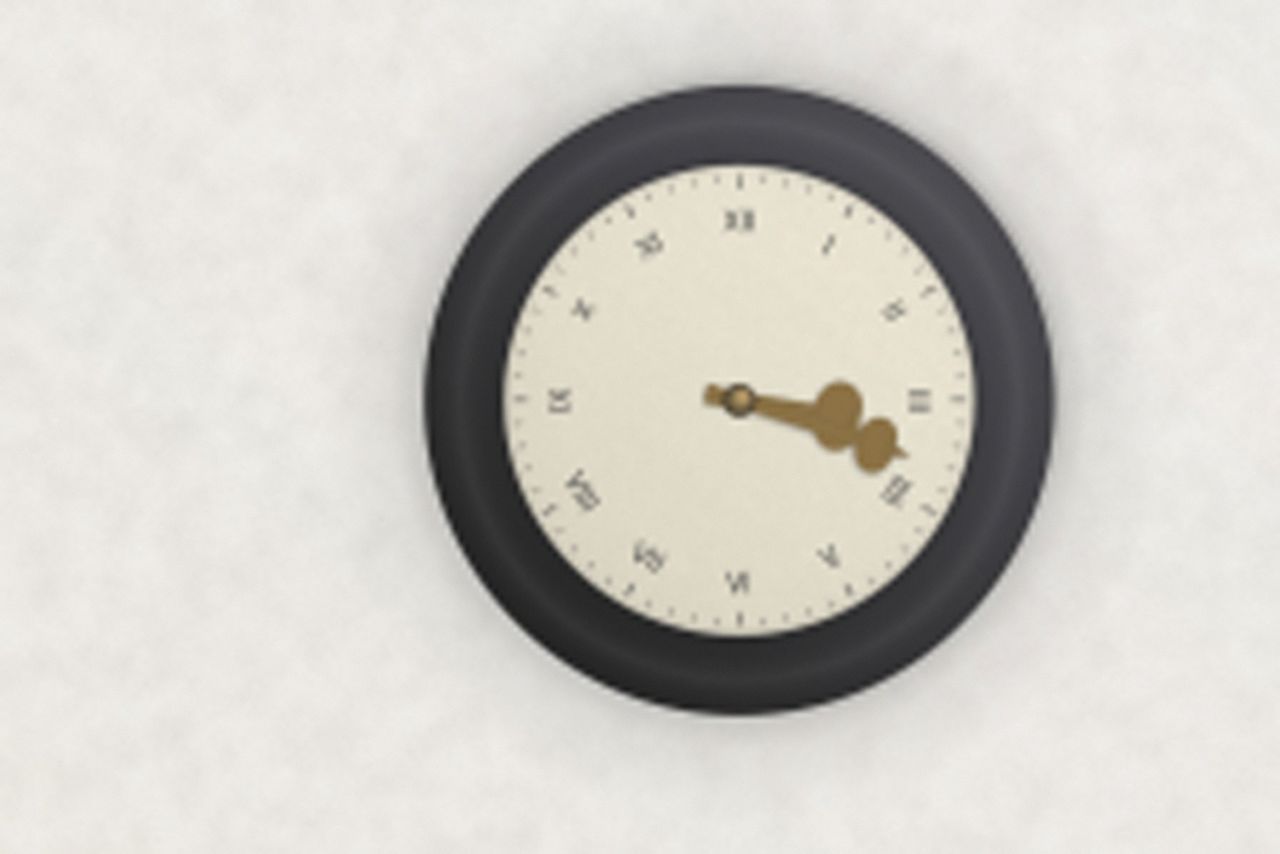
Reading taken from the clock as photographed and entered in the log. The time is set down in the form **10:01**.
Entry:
**3:18**
